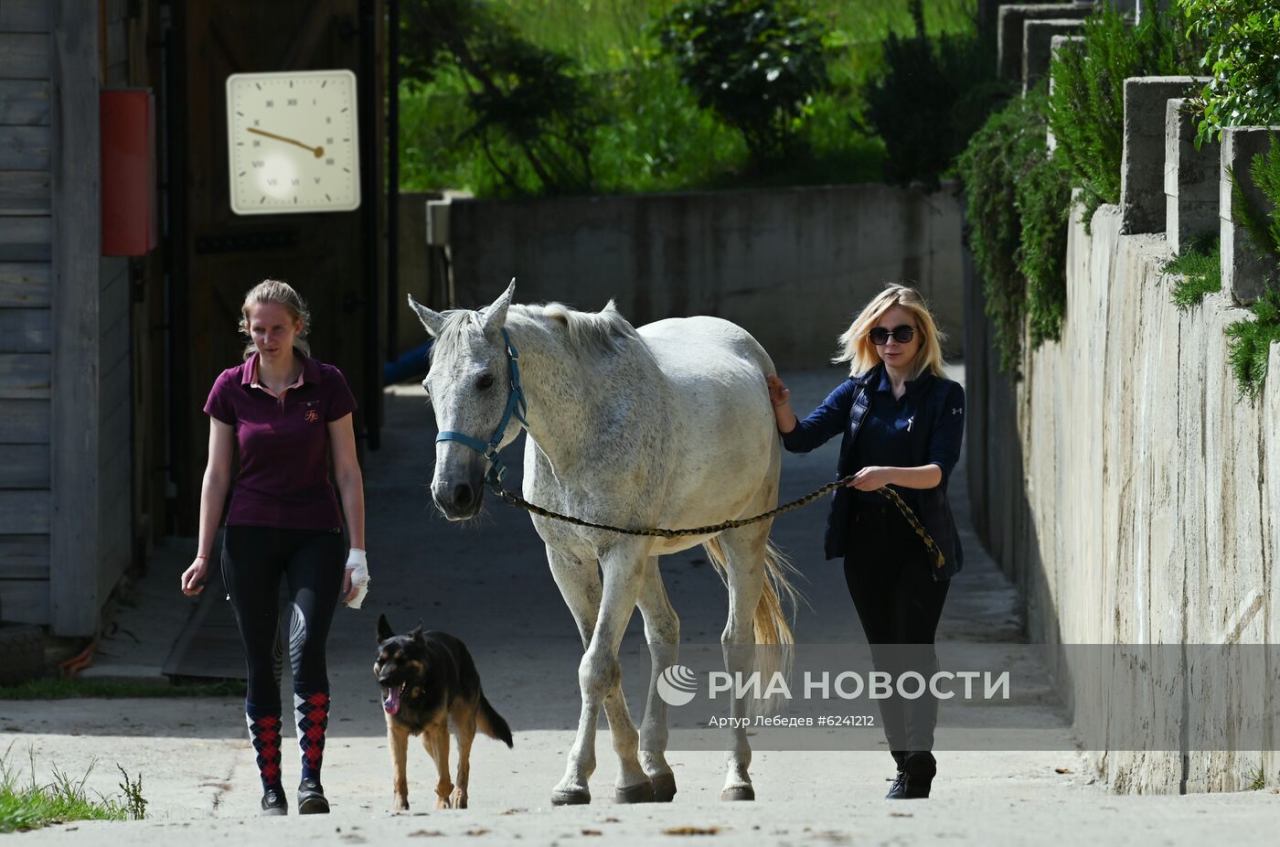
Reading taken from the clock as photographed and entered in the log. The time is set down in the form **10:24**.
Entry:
**3:48**
